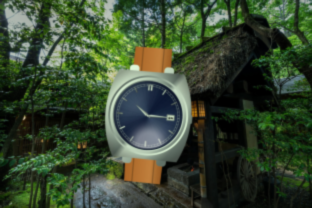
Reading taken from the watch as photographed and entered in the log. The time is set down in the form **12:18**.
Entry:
**10:15**
